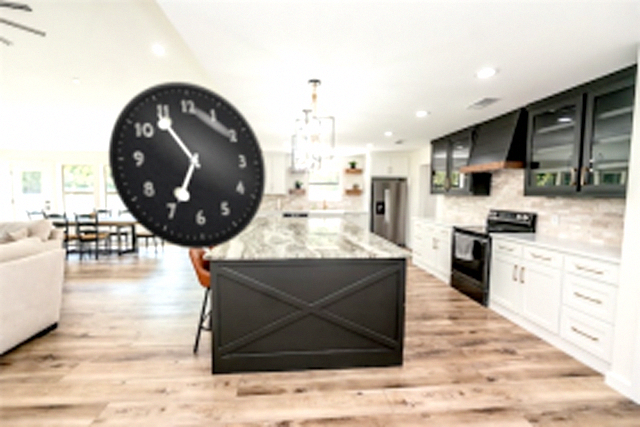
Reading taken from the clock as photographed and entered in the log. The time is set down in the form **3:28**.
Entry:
**6:54**
